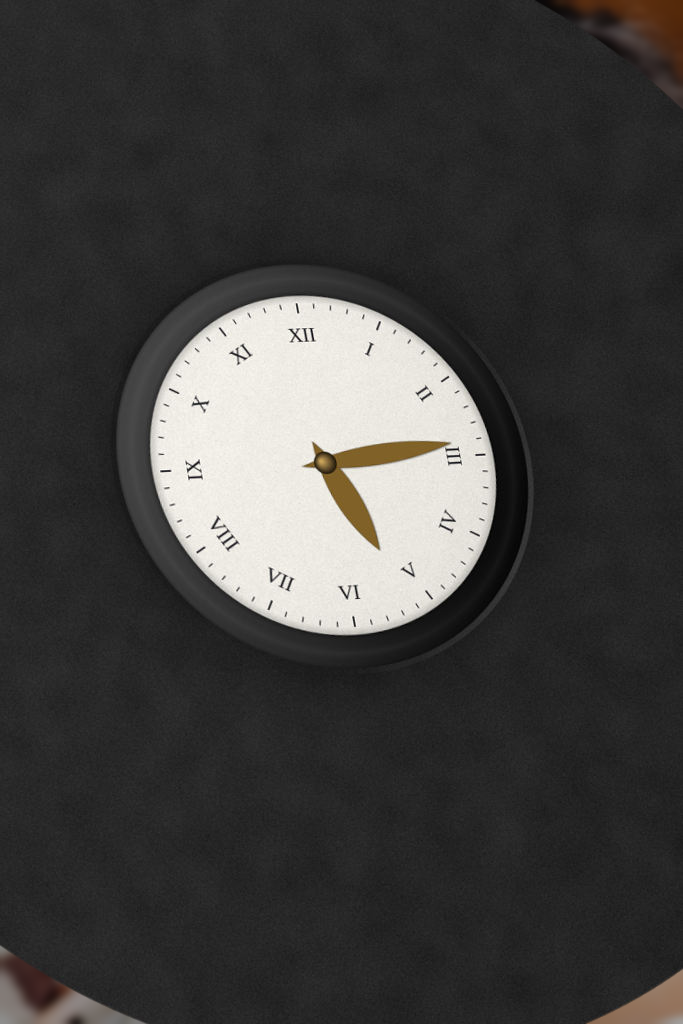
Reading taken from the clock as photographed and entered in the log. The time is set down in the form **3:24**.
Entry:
**5:14**
